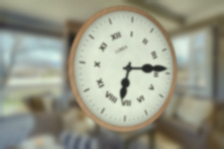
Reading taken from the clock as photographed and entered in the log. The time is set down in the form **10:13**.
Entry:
**7:19**
